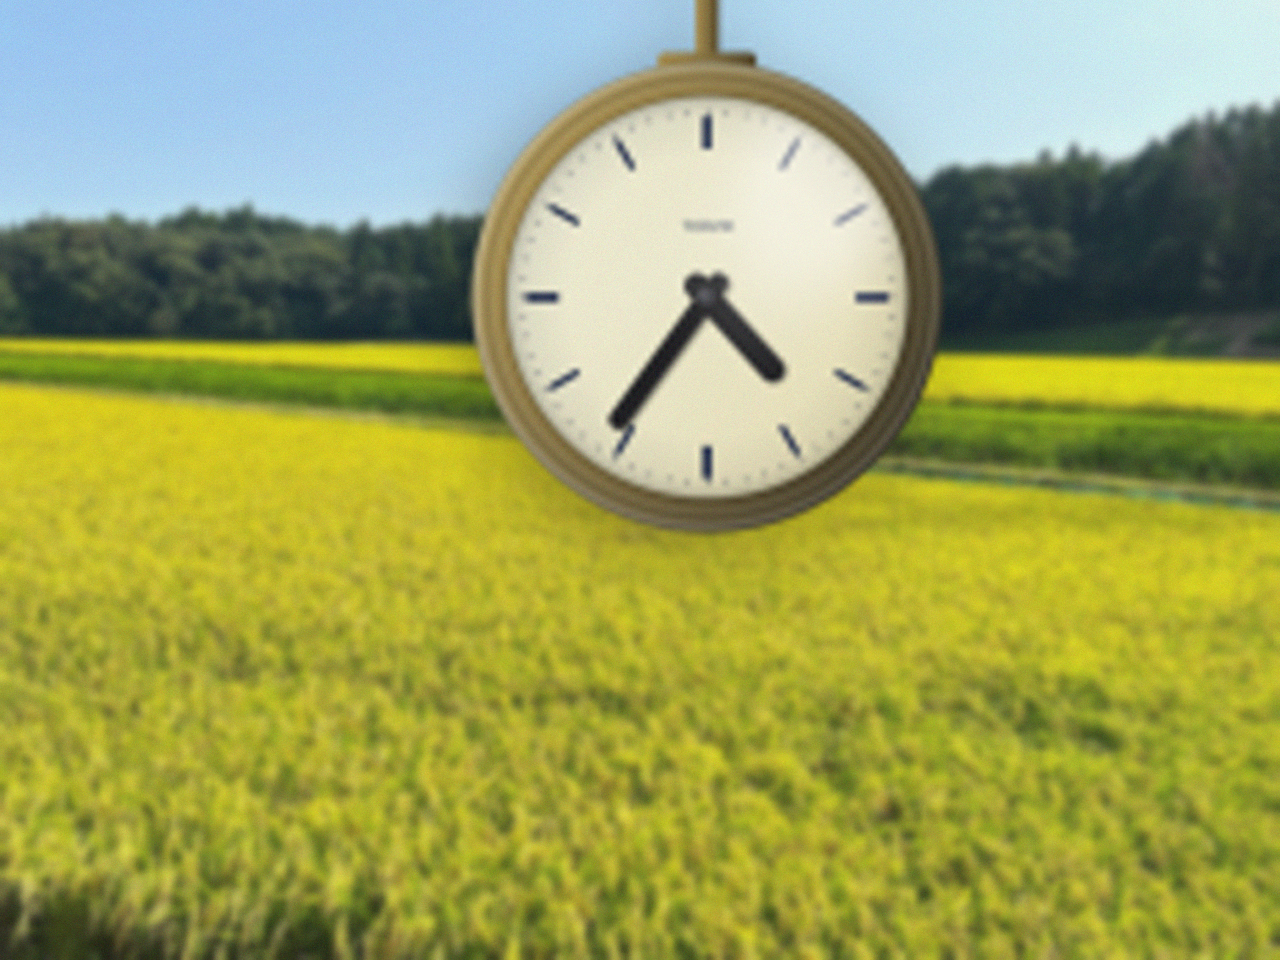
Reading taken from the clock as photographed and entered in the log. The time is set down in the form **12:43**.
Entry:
**4:36**
